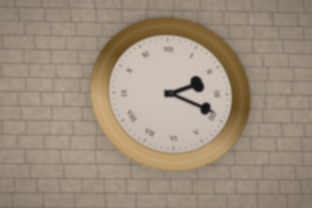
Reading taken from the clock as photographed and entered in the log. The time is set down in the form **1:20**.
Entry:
**2:19**
